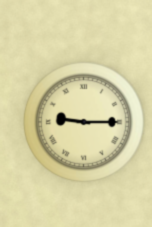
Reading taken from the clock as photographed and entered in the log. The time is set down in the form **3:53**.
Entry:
**9:15**
